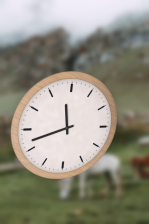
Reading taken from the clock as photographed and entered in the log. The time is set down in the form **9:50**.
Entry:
**11:42**
